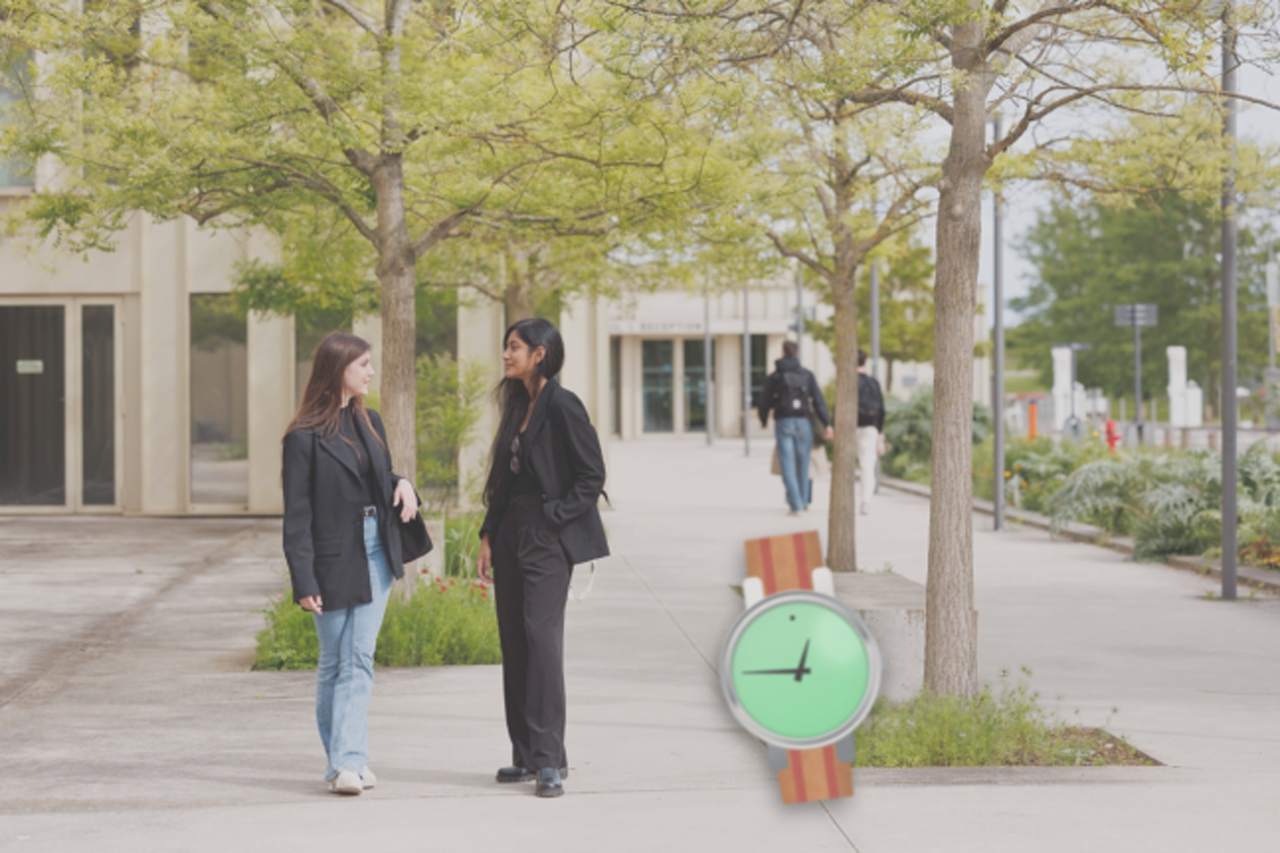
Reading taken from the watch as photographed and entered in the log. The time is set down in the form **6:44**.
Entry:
**12:46**
